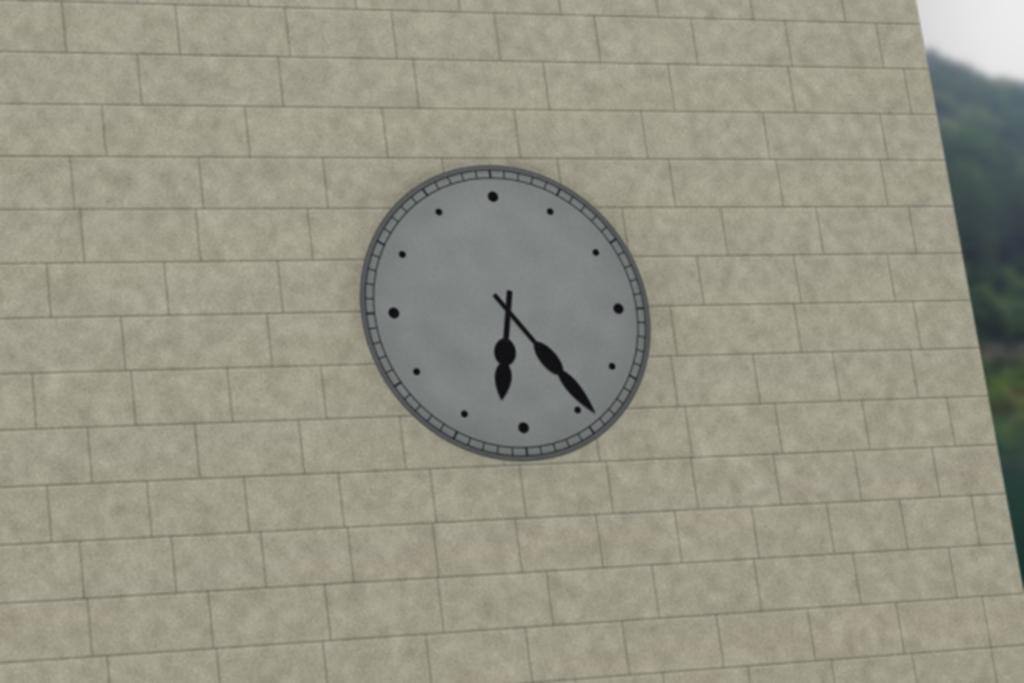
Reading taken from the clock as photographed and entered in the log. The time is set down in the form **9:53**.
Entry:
**6:24**
